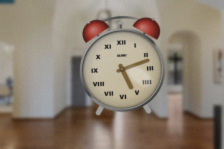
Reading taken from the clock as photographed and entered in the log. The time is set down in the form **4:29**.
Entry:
**5:12**
